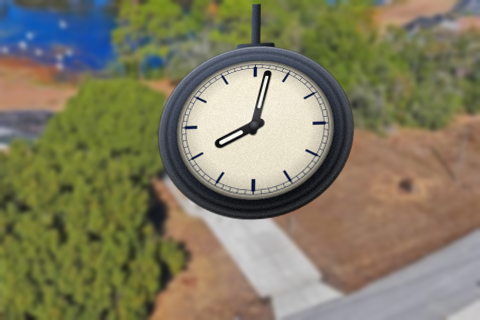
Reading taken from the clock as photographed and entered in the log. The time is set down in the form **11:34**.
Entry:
**8:02**
